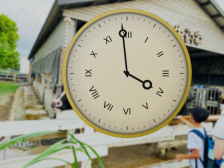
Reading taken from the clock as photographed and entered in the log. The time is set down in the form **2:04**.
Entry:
**3:59**
